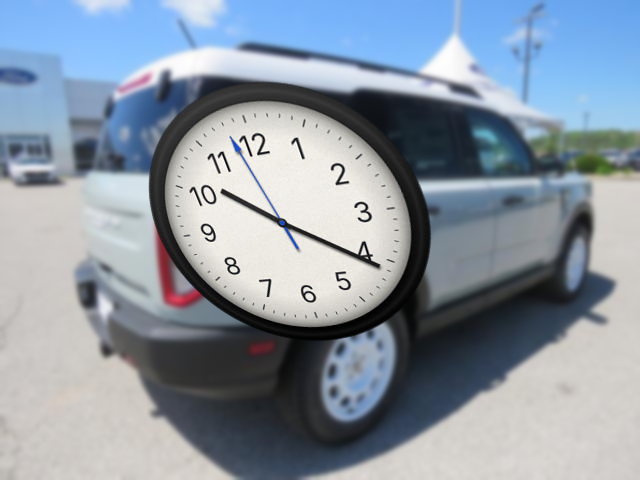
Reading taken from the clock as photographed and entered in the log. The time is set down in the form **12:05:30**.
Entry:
**10:20:58**
